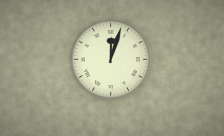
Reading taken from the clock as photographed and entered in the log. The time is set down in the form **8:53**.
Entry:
**12:03**
